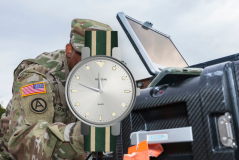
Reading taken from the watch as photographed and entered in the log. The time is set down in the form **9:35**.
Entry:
**11:48**
